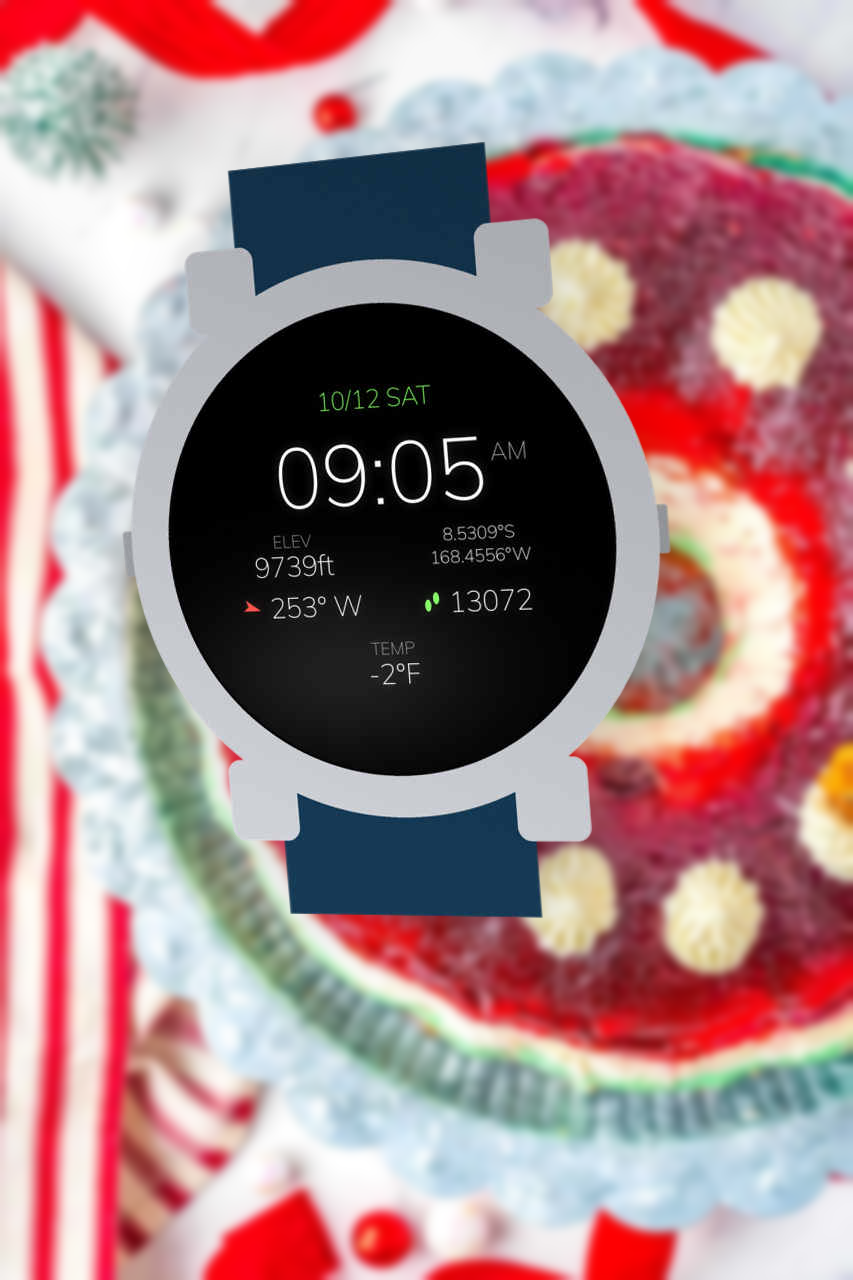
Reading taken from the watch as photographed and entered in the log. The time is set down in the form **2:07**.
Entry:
**9:05**
